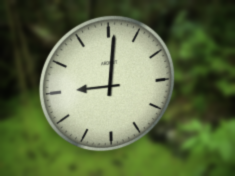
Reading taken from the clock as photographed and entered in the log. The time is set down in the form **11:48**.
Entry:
**9:01**
